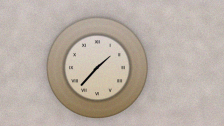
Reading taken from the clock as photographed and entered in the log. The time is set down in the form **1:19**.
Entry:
**1:37**
